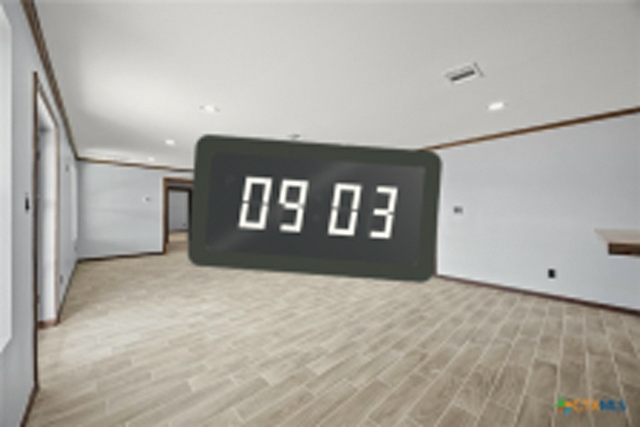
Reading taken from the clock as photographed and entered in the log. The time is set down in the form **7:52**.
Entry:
**9:03**
